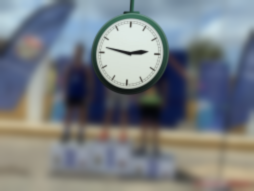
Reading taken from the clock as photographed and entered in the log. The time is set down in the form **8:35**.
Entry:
**2:47**
